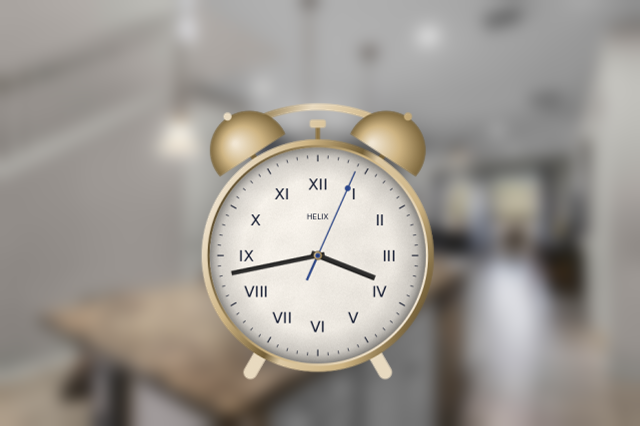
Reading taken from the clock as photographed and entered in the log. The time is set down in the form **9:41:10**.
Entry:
**3:43:04**
